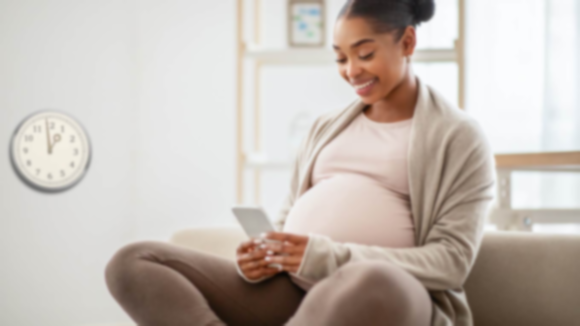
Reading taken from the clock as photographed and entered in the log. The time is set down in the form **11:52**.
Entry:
**12:59**
